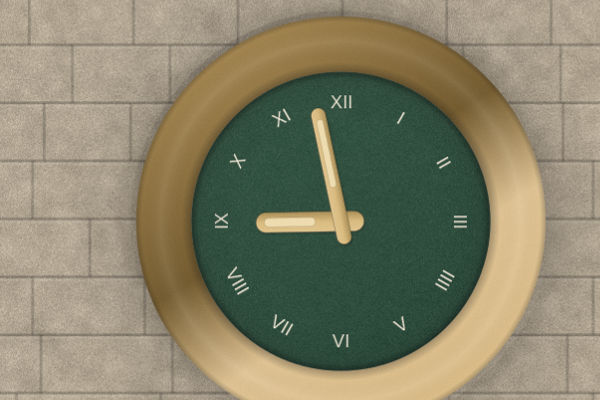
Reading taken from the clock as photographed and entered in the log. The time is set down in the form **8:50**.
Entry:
**8:58**
